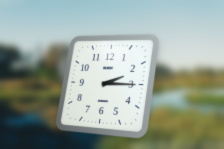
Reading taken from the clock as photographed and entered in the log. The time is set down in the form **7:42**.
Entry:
**2:15**
